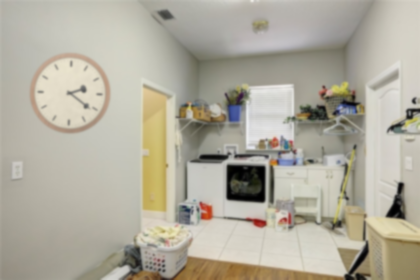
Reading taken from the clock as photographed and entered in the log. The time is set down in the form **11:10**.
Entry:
**2:21**
